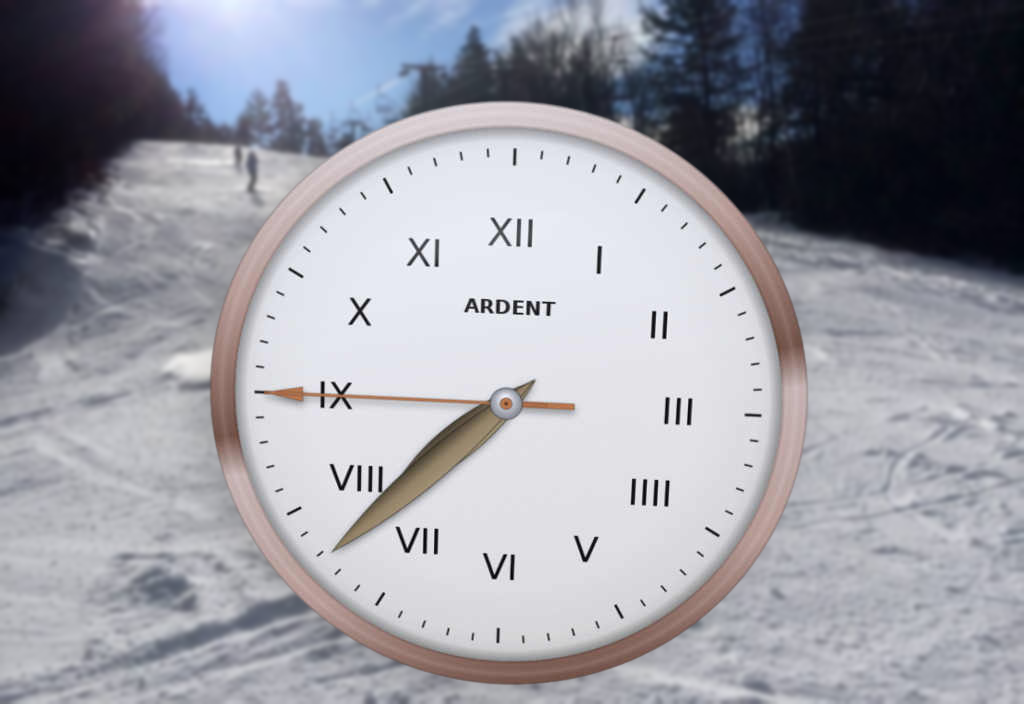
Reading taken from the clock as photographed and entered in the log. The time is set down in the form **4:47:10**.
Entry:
**7:37:45**
